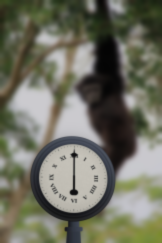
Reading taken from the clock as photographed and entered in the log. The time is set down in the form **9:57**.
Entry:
**6:00**
